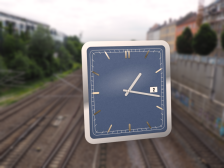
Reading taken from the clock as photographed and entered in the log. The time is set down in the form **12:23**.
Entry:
**1:17**
